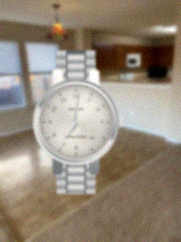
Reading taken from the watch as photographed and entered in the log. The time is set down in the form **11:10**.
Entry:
**7:01**
